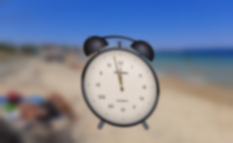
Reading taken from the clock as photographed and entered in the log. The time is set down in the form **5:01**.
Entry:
**11:58**
